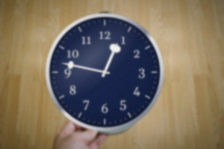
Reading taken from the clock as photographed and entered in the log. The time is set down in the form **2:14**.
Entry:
**12:47**
